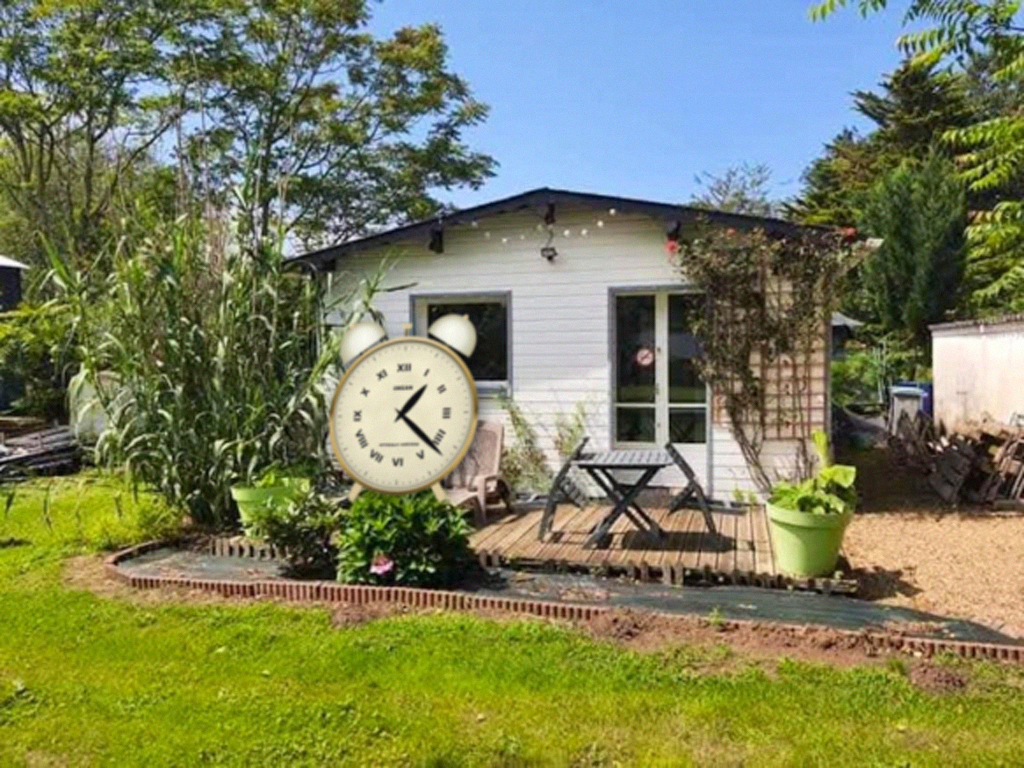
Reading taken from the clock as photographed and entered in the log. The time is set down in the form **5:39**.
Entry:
**1:22**
